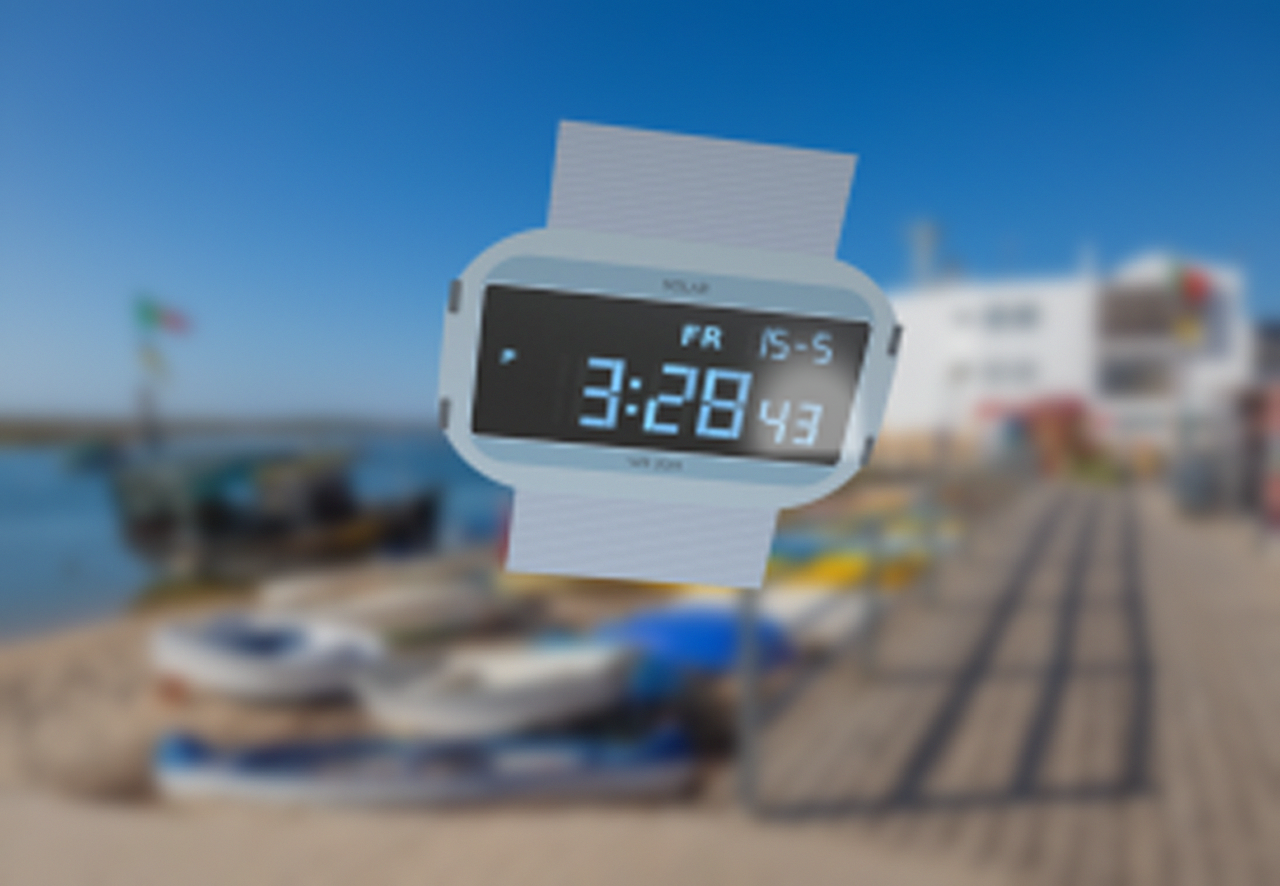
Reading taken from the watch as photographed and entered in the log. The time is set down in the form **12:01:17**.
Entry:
**3:28:43**
